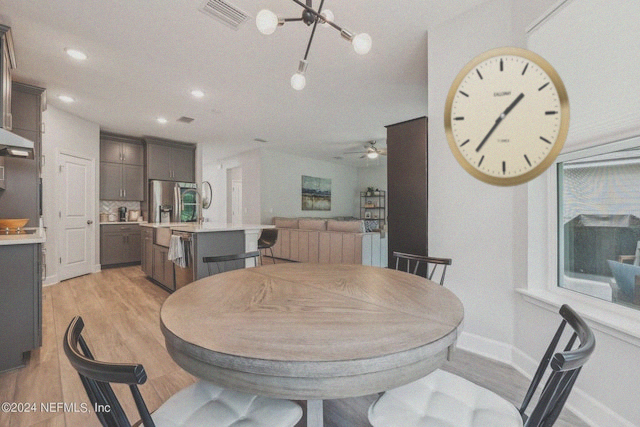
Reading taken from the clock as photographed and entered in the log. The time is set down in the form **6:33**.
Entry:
**1:37**
